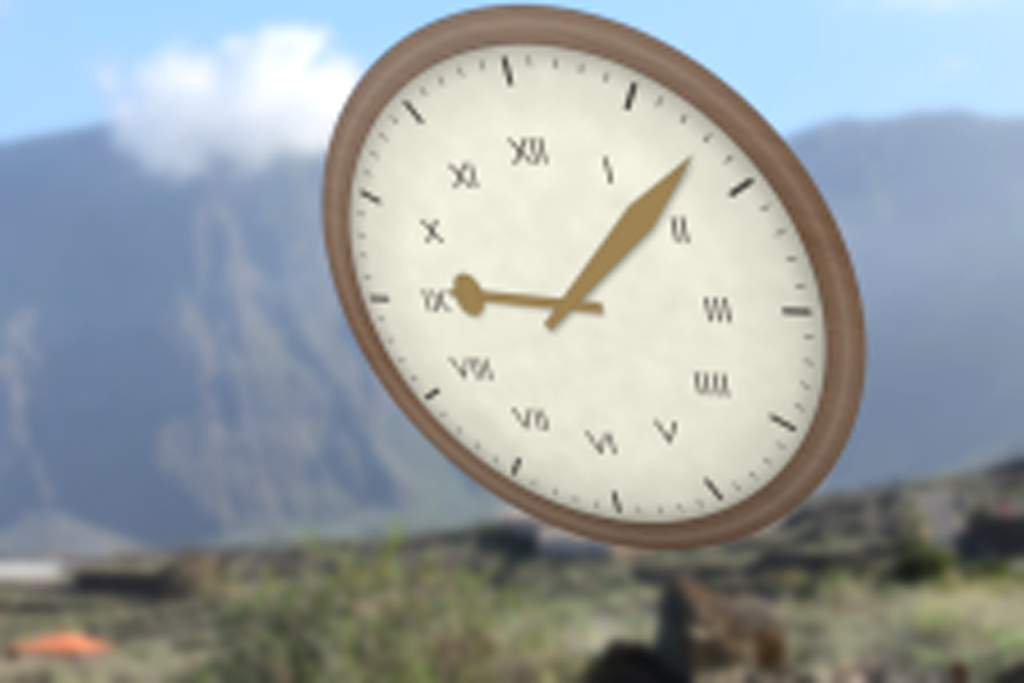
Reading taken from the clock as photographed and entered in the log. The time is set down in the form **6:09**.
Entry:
**9:08**
